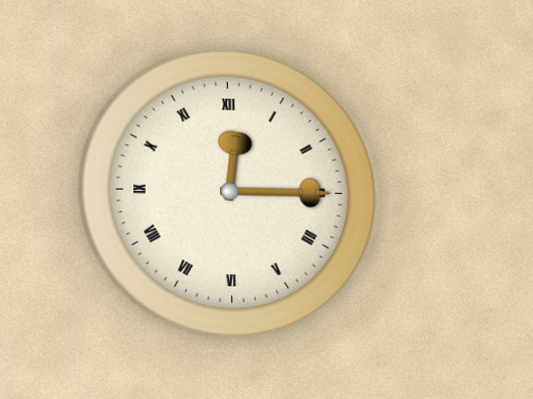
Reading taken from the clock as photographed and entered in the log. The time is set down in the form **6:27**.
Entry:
**12:15**
